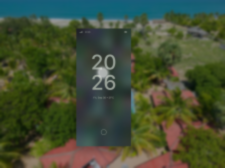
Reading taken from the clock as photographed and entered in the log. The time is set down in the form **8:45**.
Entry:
**20:26**
